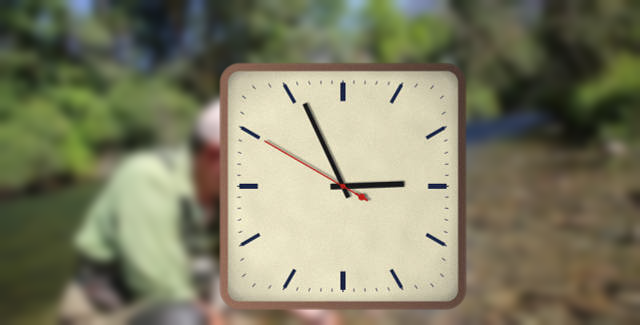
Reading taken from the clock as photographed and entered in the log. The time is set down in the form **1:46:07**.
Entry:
**2:55:50**
